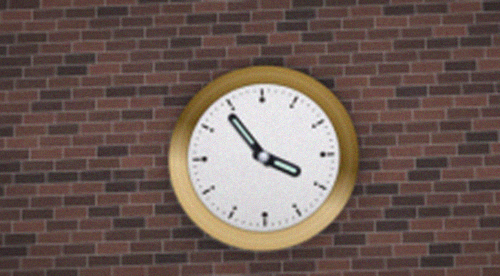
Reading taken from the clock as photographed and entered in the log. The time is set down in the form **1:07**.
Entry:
**3:54**
